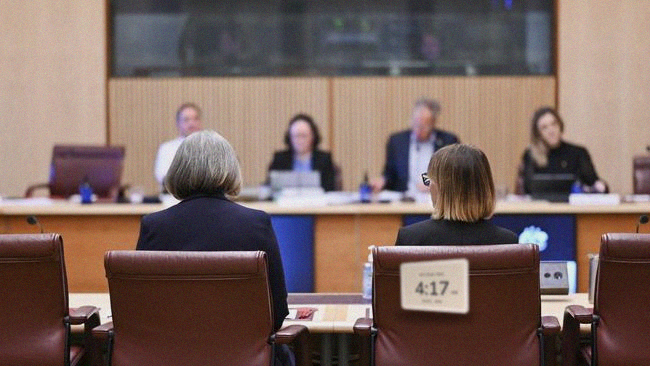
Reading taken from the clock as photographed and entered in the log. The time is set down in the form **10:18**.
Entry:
**4:17**
